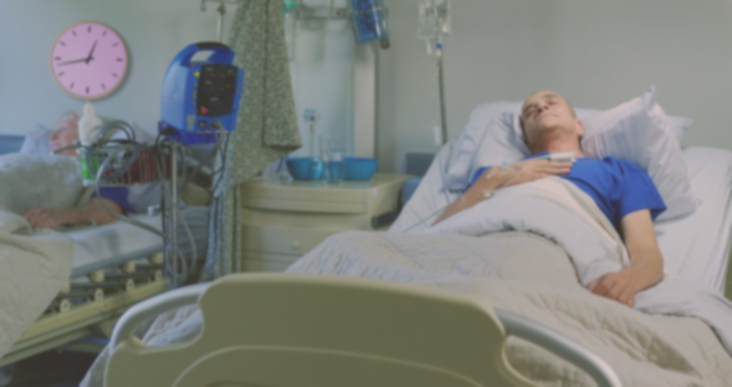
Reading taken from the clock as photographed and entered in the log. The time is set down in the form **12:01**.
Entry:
**12:43**
